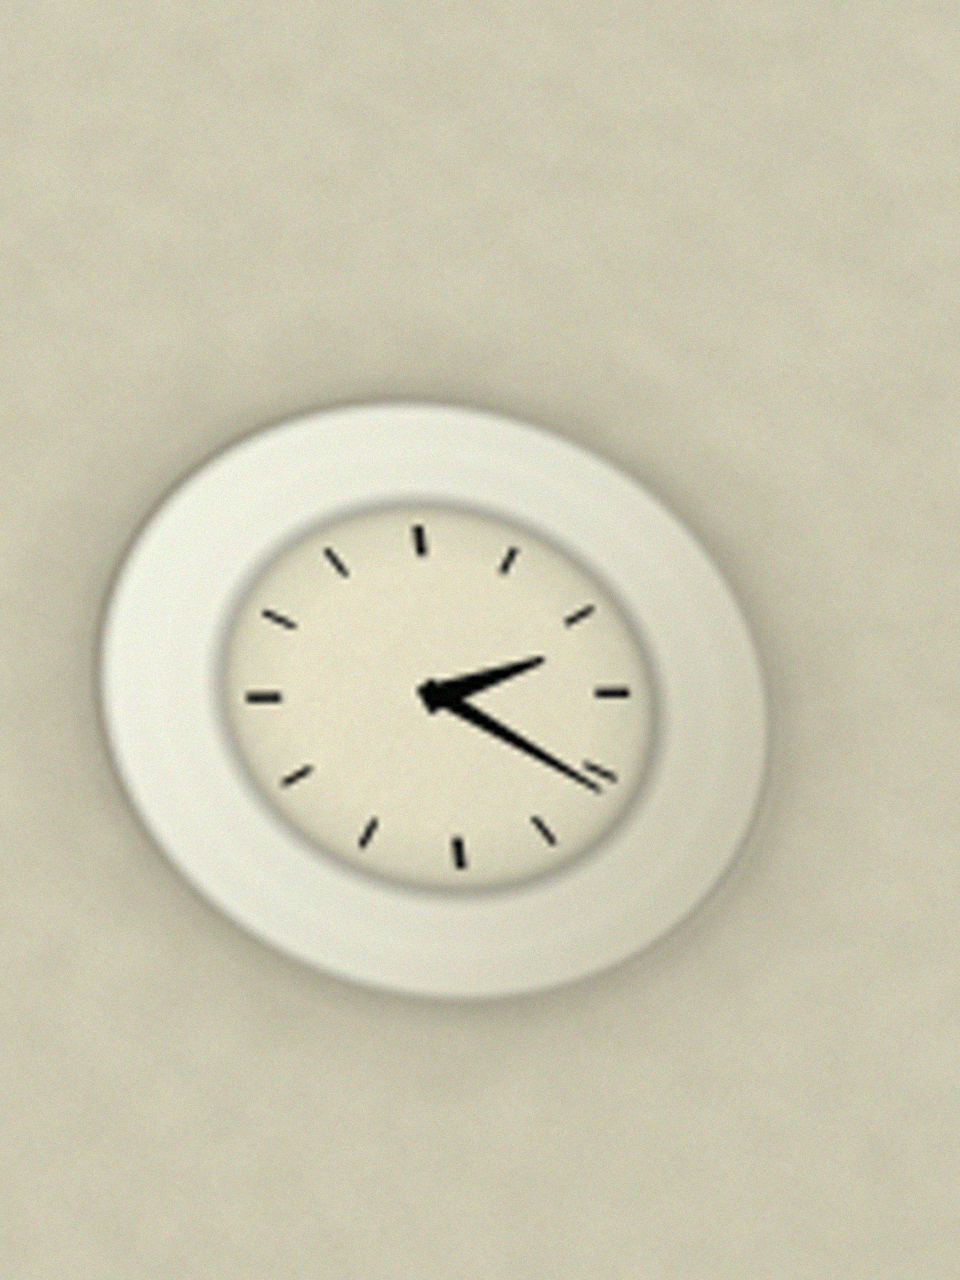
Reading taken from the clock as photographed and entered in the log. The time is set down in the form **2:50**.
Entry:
**2:21**
